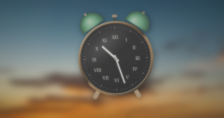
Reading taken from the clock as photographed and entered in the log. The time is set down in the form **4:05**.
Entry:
**10:27**
